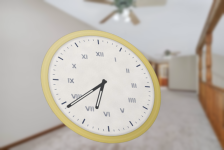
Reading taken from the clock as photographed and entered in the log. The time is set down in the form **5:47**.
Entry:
**6:39**
